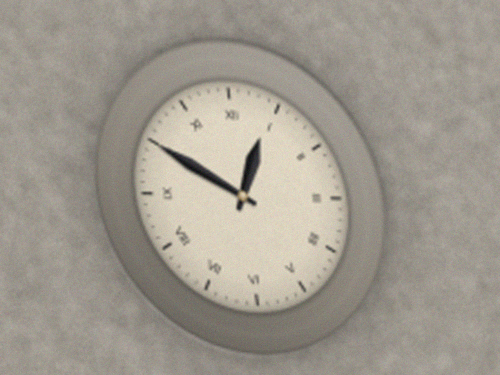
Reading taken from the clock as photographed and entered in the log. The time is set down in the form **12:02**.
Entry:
**12:50**
